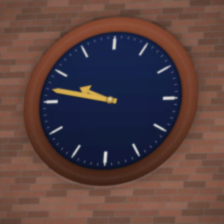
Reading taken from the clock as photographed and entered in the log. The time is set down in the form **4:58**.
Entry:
**9:47**
